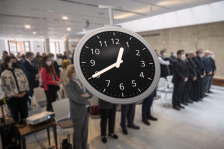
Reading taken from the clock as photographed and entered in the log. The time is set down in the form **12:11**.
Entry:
**12:40**
